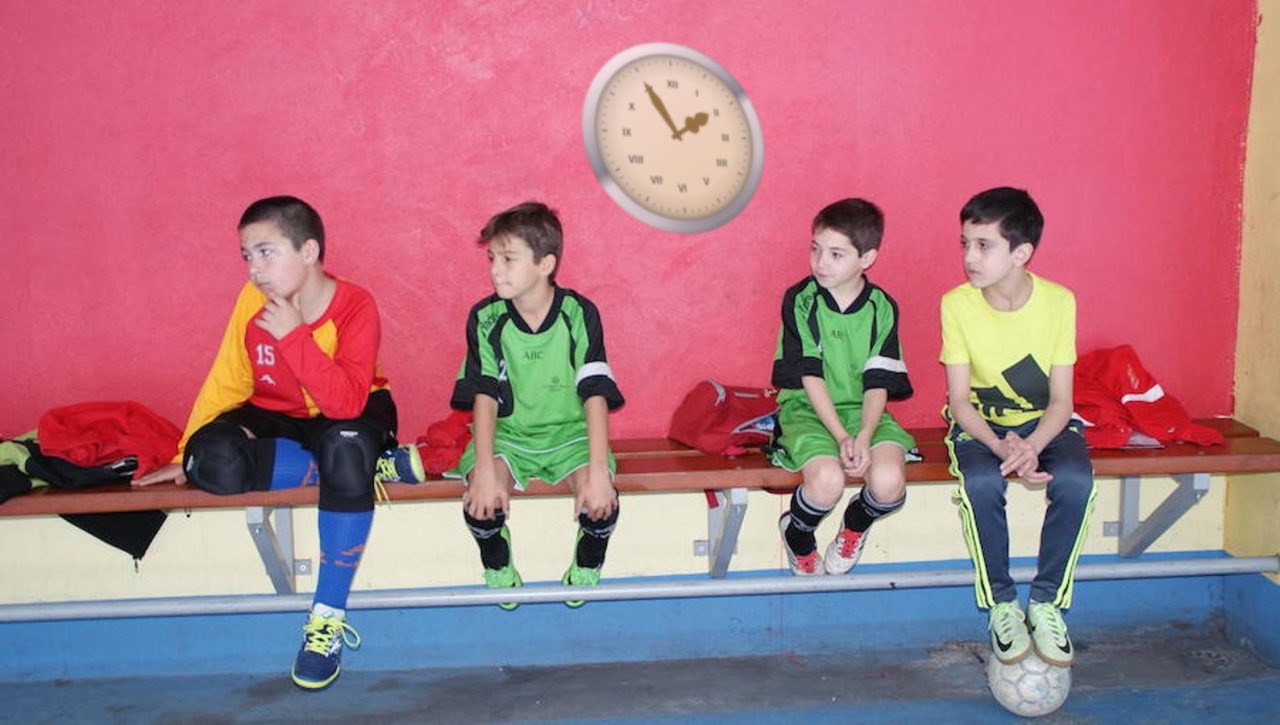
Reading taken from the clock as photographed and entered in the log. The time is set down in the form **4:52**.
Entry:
**1:55**
